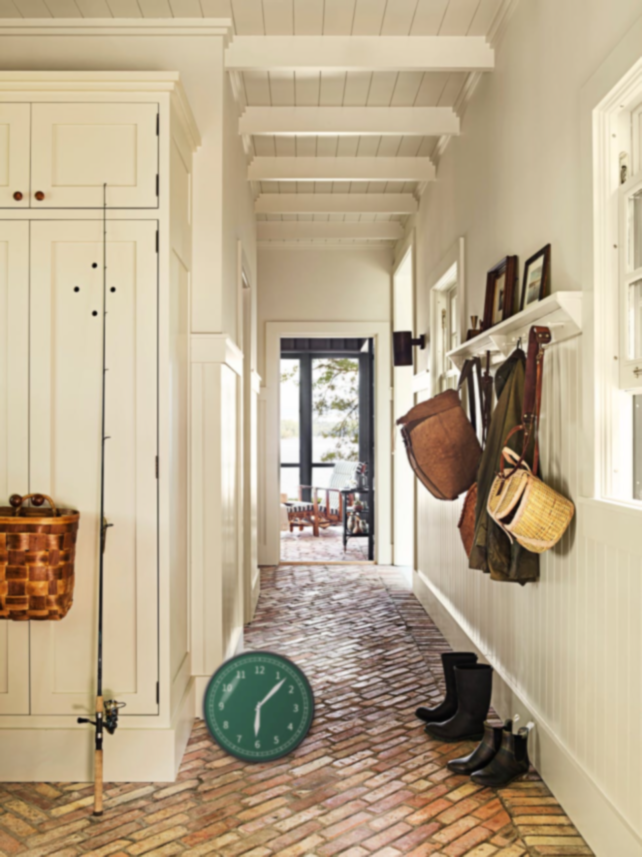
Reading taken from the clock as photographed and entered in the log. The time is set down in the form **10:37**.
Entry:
**6:07**
